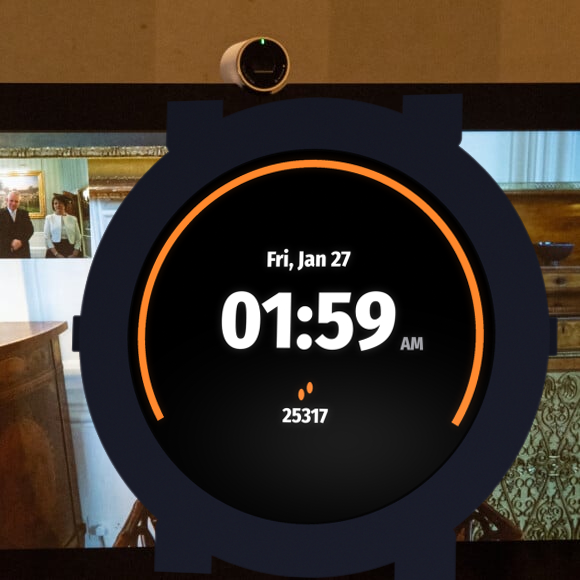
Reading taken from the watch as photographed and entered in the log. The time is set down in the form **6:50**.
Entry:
**1:59**
